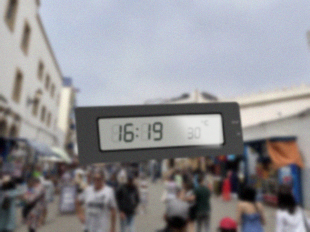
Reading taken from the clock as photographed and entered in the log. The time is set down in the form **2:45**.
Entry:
**16:19**
